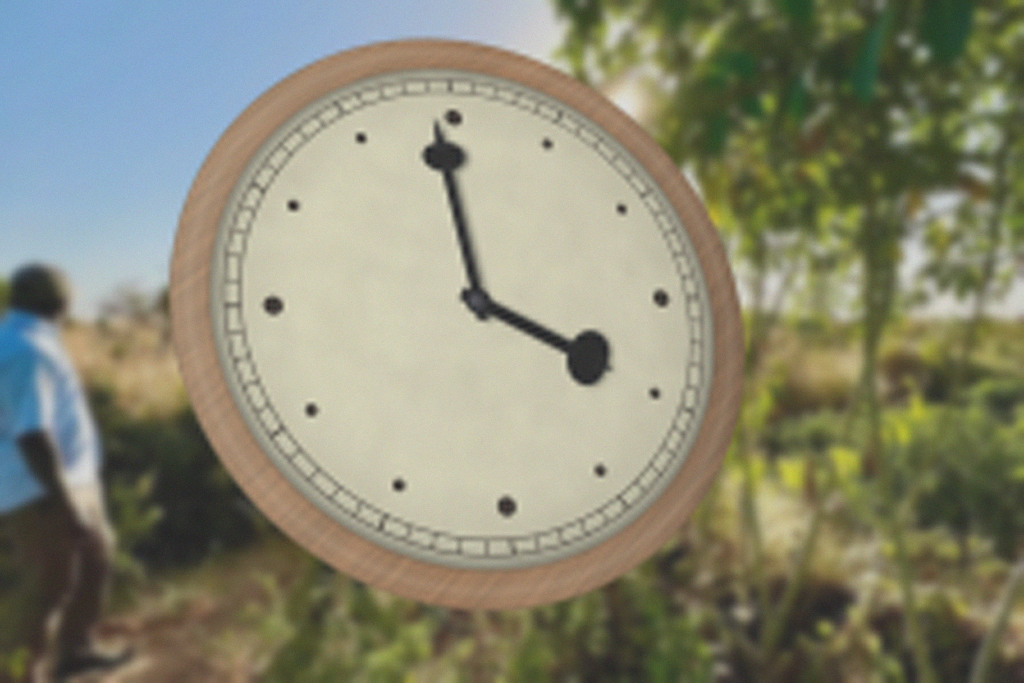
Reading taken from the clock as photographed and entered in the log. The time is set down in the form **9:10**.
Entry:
**3:59**
